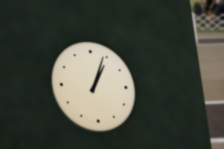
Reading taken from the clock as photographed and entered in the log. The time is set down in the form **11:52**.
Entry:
**1:04**
